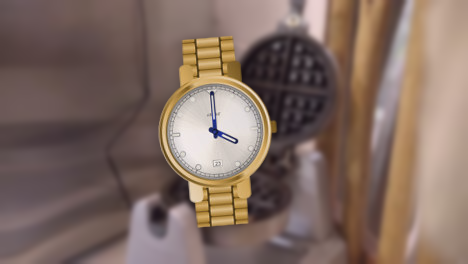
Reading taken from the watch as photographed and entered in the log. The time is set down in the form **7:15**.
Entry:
**4:00**
